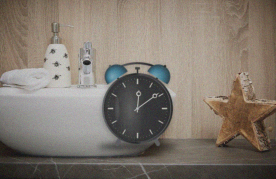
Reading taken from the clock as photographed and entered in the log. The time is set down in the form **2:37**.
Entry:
**12:09**
